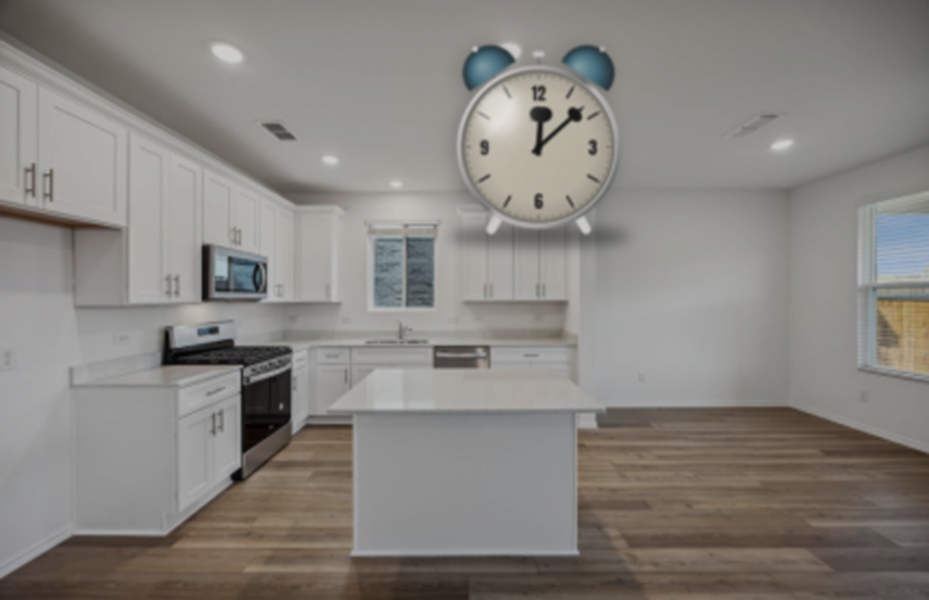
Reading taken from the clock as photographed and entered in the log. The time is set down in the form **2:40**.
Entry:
**12:08**
